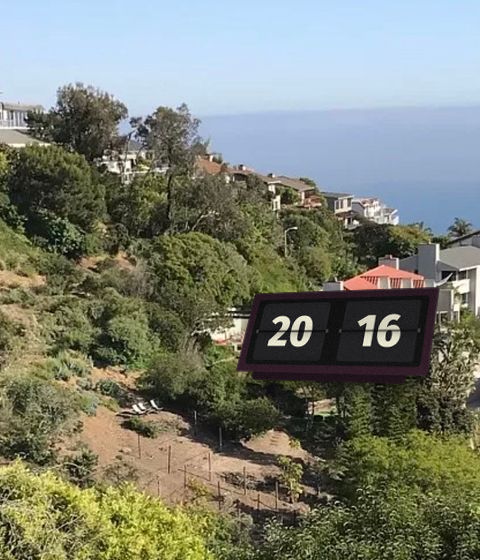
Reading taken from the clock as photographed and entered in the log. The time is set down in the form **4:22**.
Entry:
**20:16**
